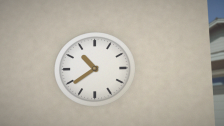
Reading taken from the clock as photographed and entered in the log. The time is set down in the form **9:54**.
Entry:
**10:39**
